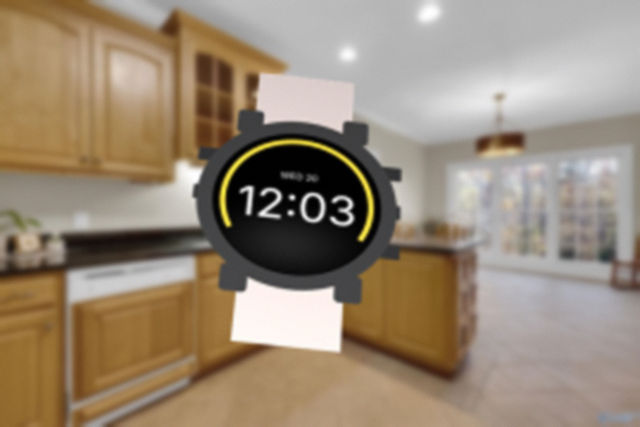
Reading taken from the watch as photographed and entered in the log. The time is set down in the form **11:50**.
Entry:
**12:03**
